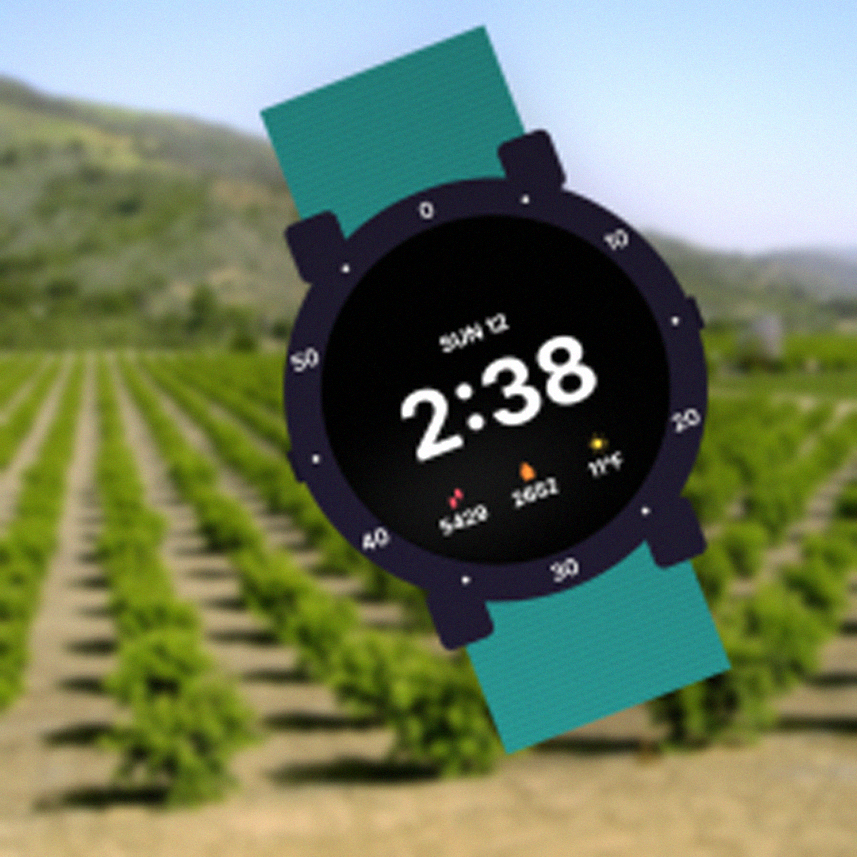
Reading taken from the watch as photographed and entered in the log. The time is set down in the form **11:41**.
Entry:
**2:38**
